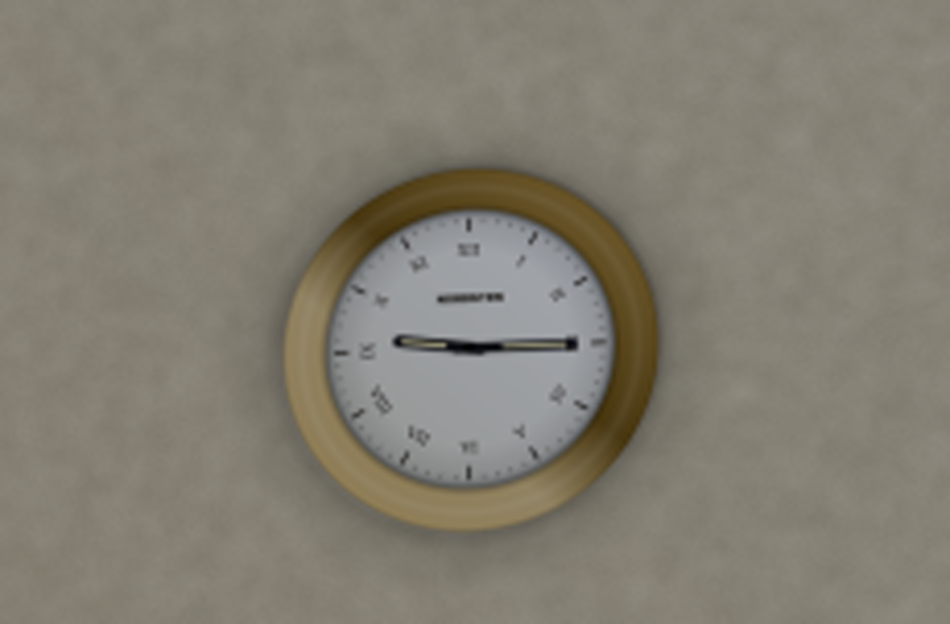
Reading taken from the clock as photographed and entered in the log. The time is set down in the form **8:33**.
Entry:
**9:15**
